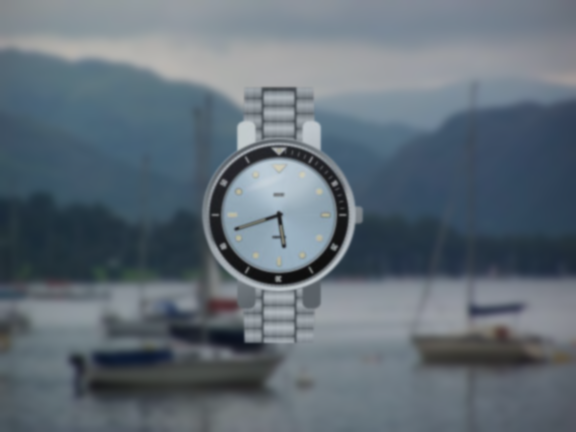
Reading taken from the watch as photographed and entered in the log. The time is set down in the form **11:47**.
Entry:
**5:42**
